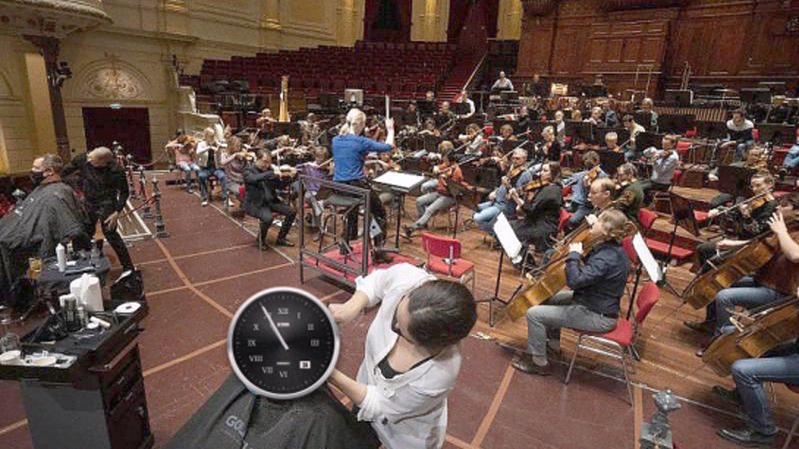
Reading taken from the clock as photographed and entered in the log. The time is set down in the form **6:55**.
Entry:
**10:55**
